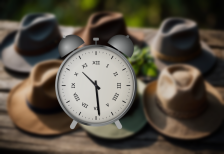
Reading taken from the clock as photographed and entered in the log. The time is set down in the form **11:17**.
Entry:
**10:29**
